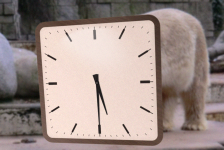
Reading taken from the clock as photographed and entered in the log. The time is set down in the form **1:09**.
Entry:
**5:30**
